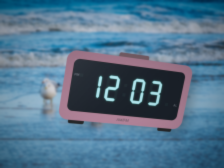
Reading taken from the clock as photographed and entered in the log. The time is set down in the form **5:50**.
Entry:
**12:03**
